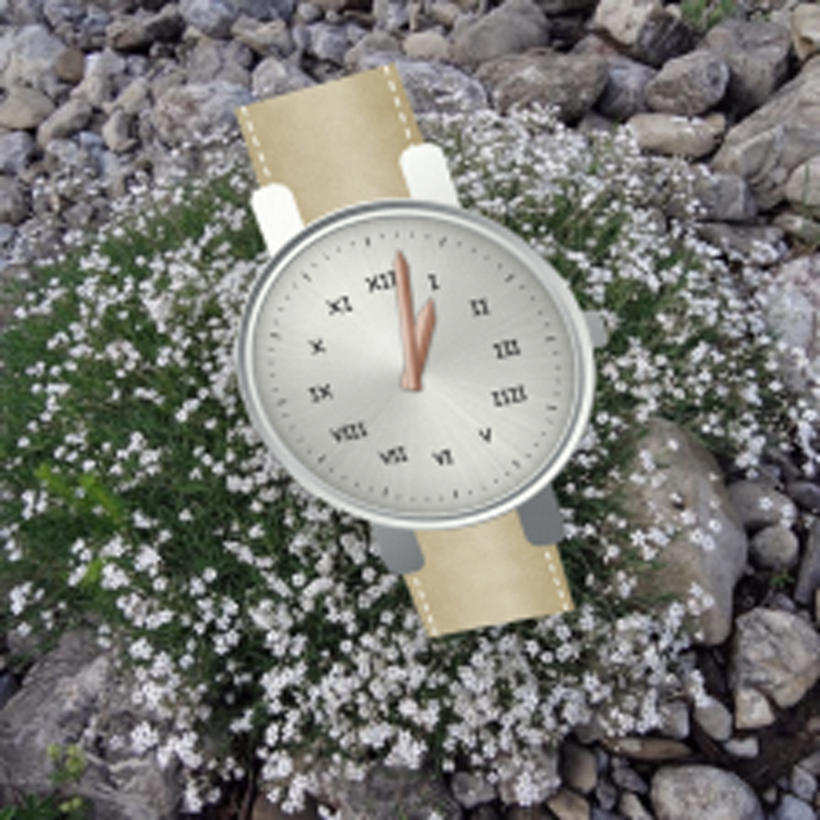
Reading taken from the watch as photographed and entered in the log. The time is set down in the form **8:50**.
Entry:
**1:02**
